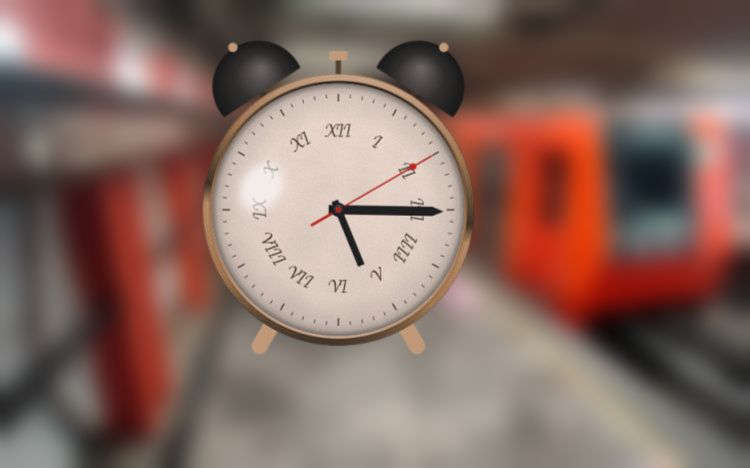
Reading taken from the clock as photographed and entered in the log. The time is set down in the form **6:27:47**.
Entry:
**5:15:10**
